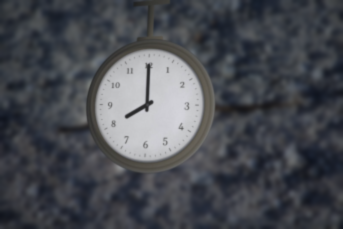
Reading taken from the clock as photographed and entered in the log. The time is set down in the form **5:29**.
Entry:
**8:00**
